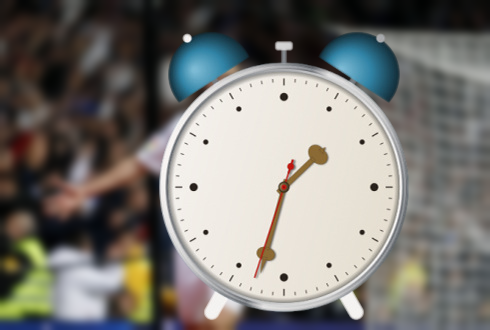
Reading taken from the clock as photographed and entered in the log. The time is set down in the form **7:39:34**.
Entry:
**1:32:33**
